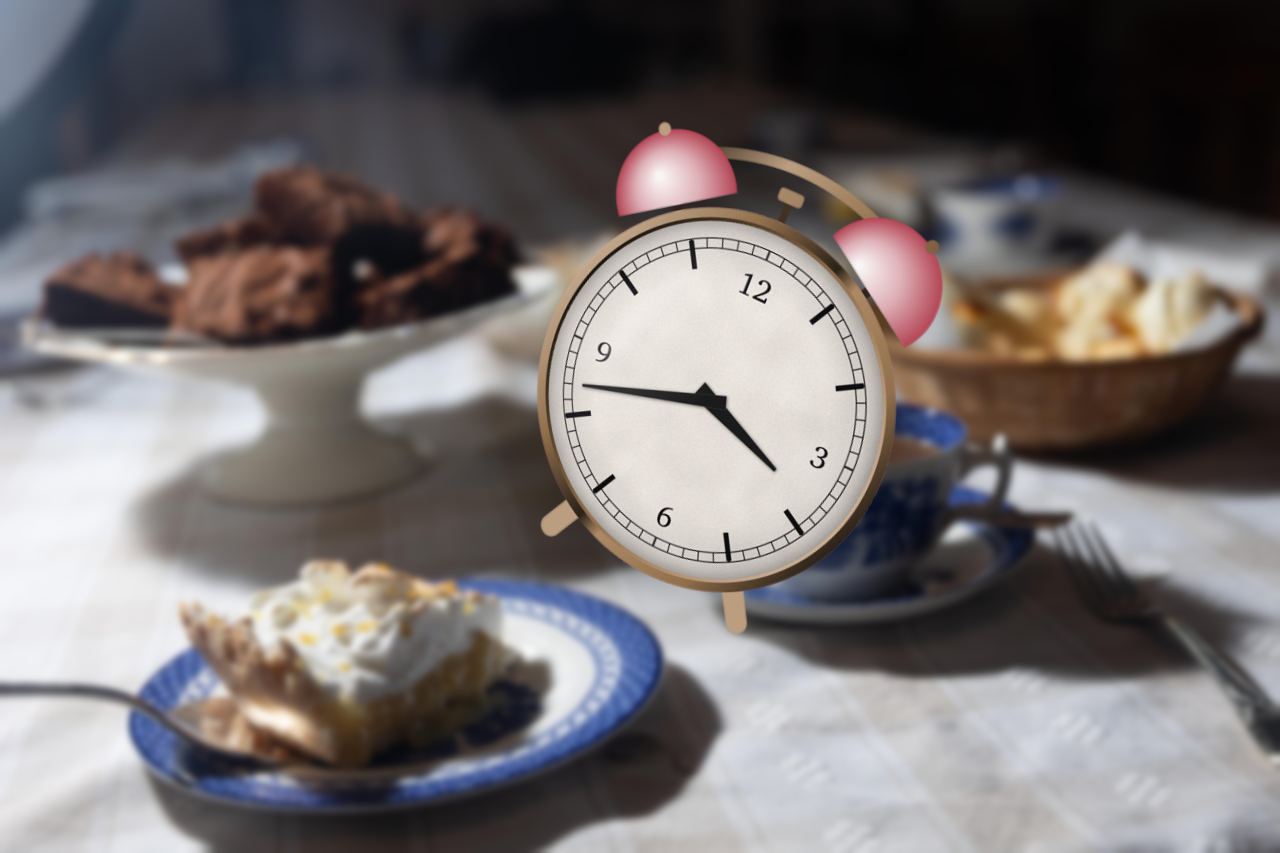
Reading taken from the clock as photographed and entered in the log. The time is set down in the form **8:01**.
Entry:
**3:42**
